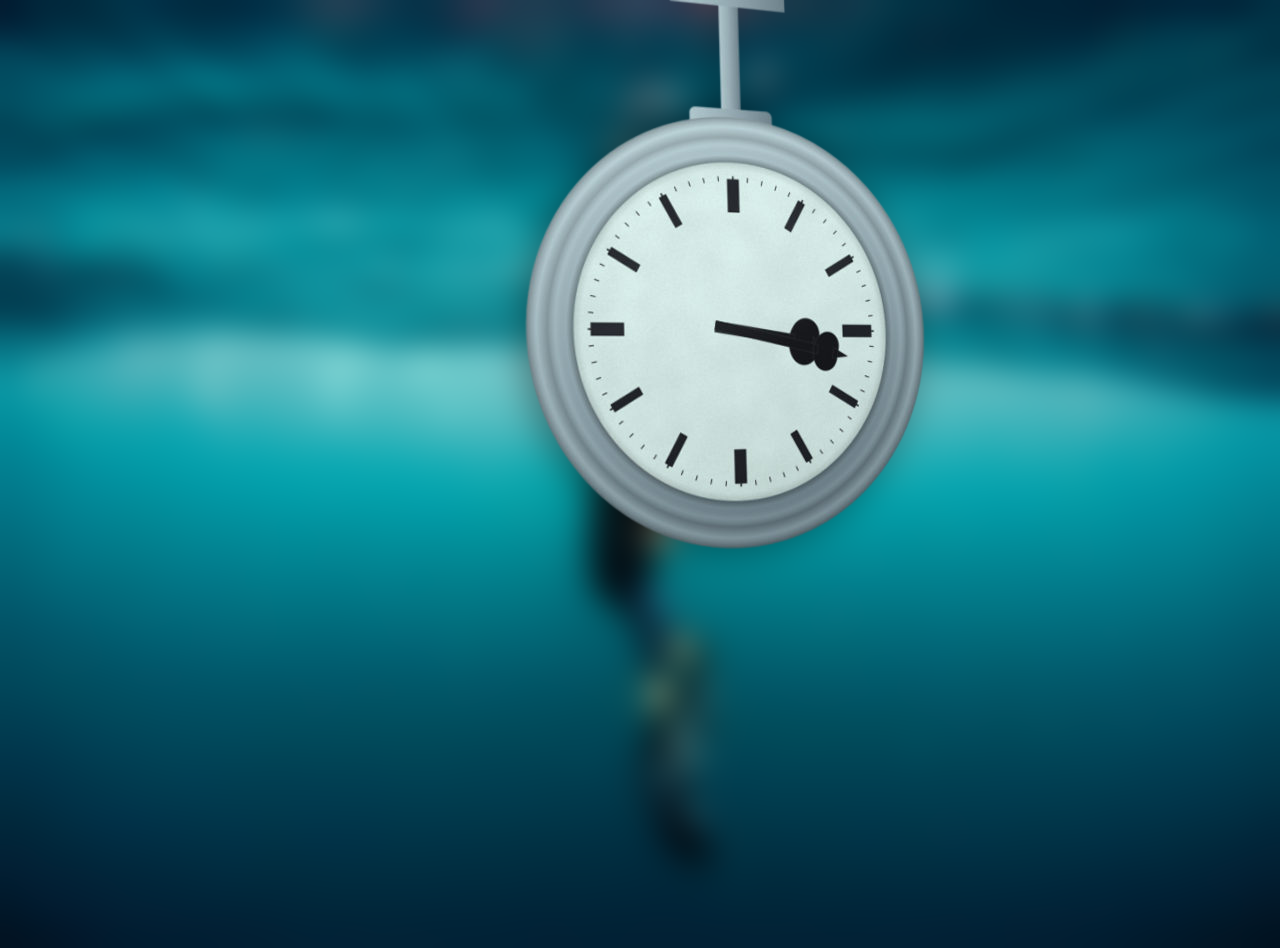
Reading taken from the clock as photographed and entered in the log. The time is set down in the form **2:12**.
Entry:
**3:17**
